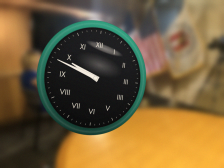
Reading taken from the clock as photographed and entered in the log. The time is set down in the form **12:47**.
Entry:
**9:48**
